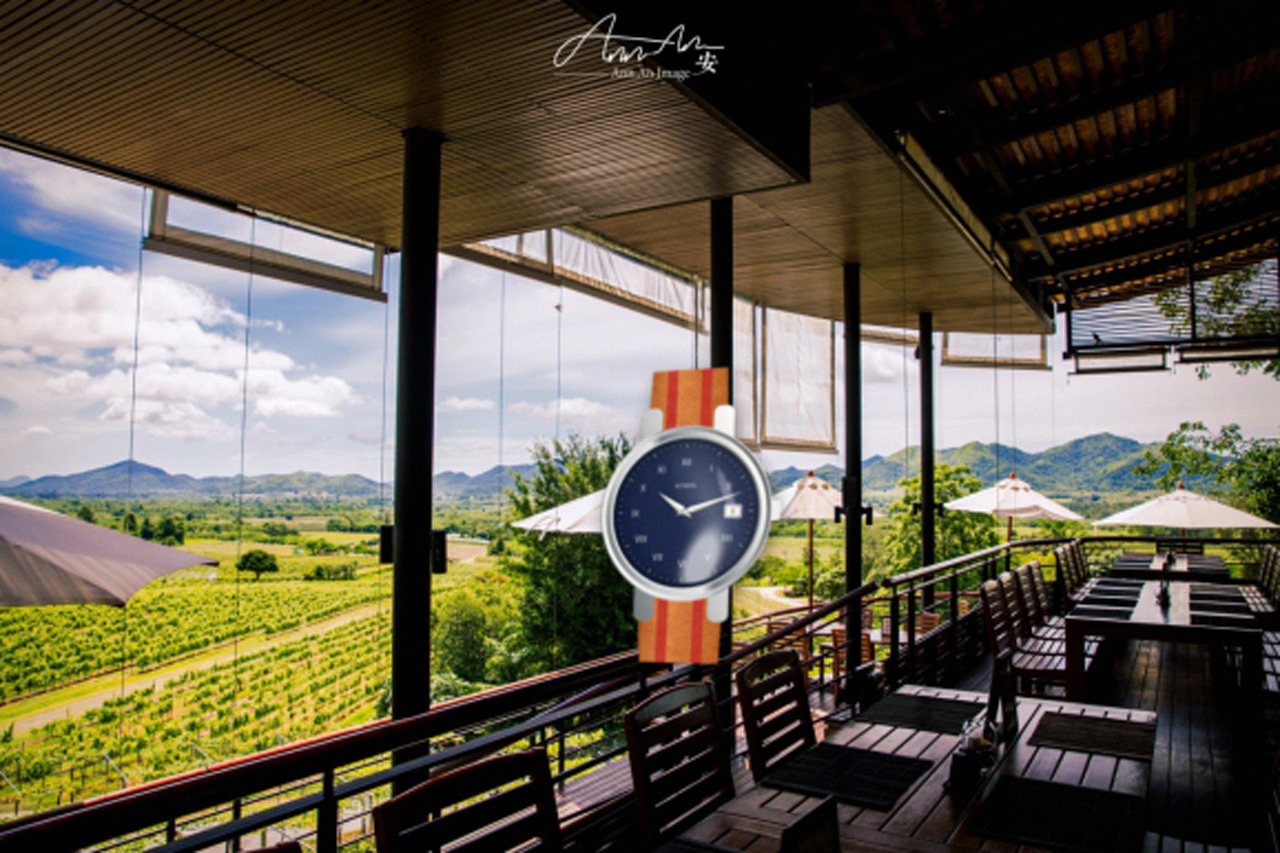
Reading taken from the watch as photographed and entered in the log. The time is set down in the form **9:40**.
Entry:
**10:12**
